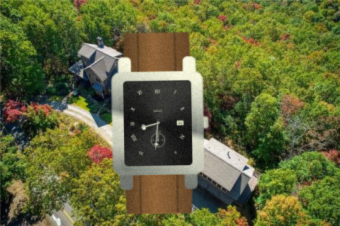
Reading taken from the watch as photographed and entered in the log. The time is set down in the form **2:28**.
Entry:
**8:31**
